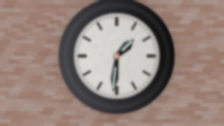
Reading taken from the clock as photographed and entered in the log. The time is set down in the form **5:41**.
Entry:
**1:31**
